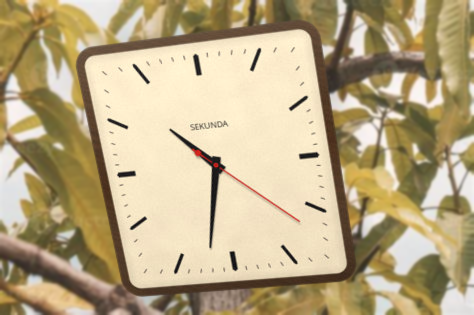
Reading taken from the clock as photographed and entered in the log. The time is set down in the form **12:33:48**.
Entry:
**10:32:22**
